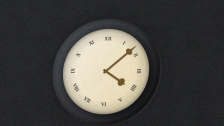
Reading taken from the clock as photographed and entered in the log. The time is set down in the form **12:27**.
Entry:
**4:08**
